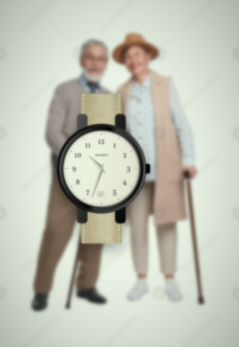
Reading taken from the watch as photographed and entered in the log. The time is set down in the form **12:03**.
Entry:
**10:33**
